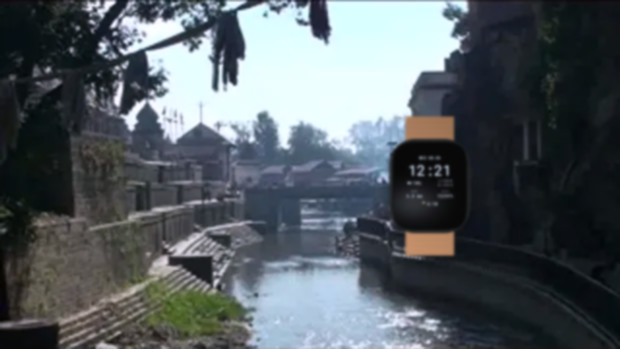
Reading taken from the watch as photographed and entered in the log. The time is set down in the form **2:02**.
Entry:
**12:21**
